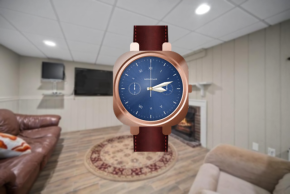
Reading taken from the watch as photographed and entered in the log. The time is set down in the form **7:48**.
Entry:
**3:12**
